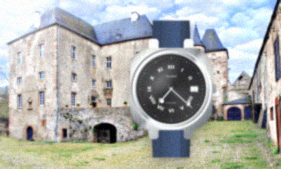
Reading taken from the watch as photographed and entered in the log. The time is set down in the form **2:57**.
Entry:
**7:22**
